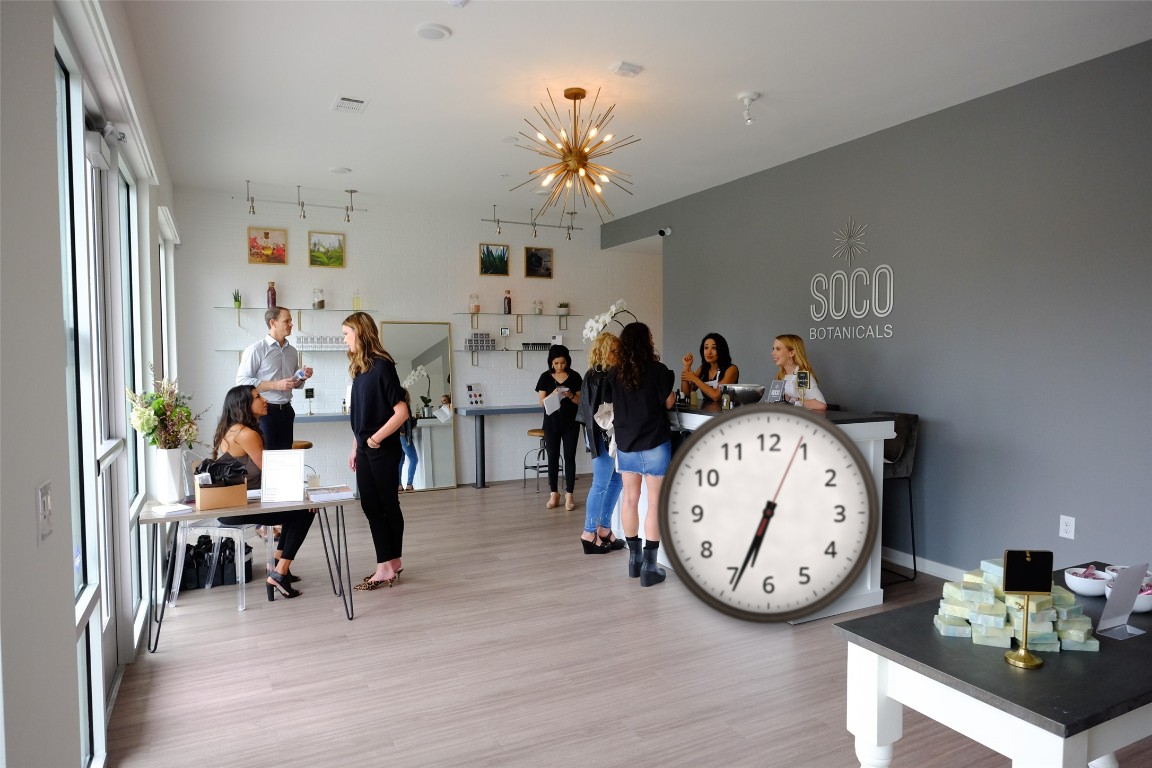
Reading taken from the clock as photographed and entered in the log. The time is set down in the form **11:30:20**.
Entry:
**6:34:04**
